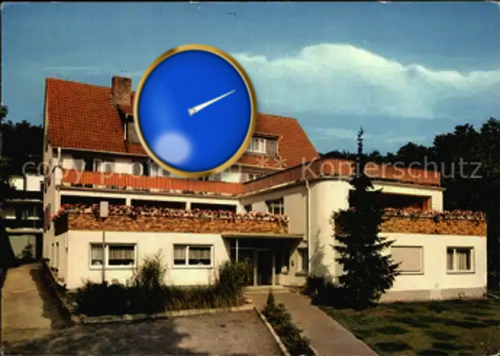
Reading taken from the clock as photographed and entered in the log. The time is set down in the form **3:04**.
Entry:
**2:11**
